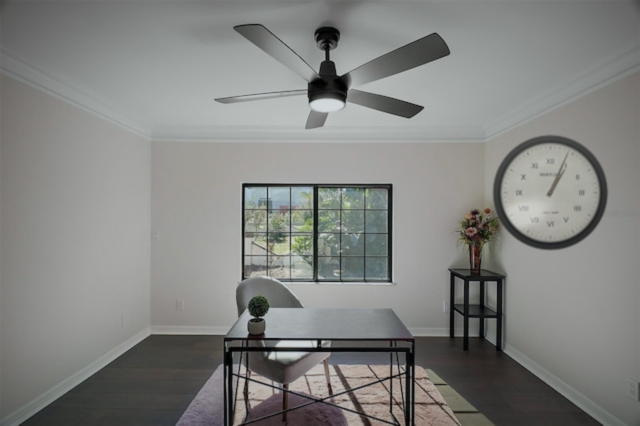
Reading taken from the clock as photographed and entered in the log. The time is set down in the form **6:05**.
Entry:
**1:04**
